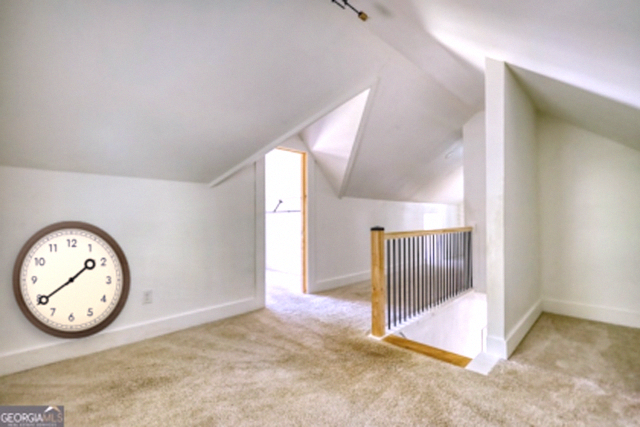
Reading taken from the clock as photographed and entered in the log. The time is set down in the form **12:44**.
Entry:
**1:39**
